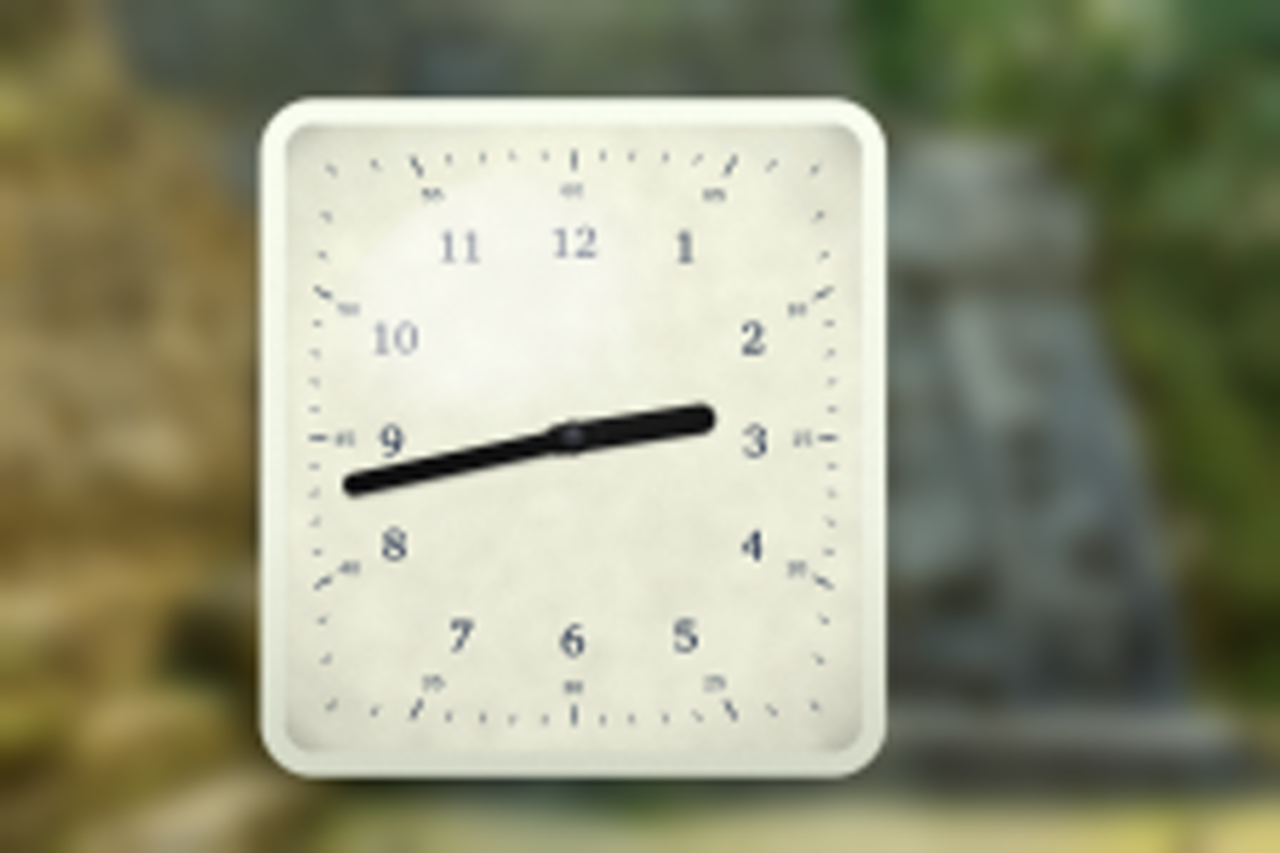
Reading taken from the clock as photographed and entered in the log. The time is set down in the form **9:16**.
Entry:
**2:43**
